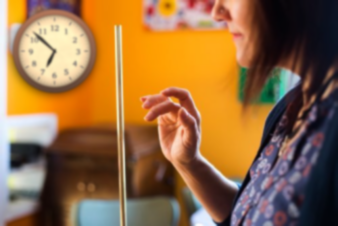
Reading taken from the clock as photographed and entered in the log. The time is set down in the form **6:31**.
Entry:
**6:52**
